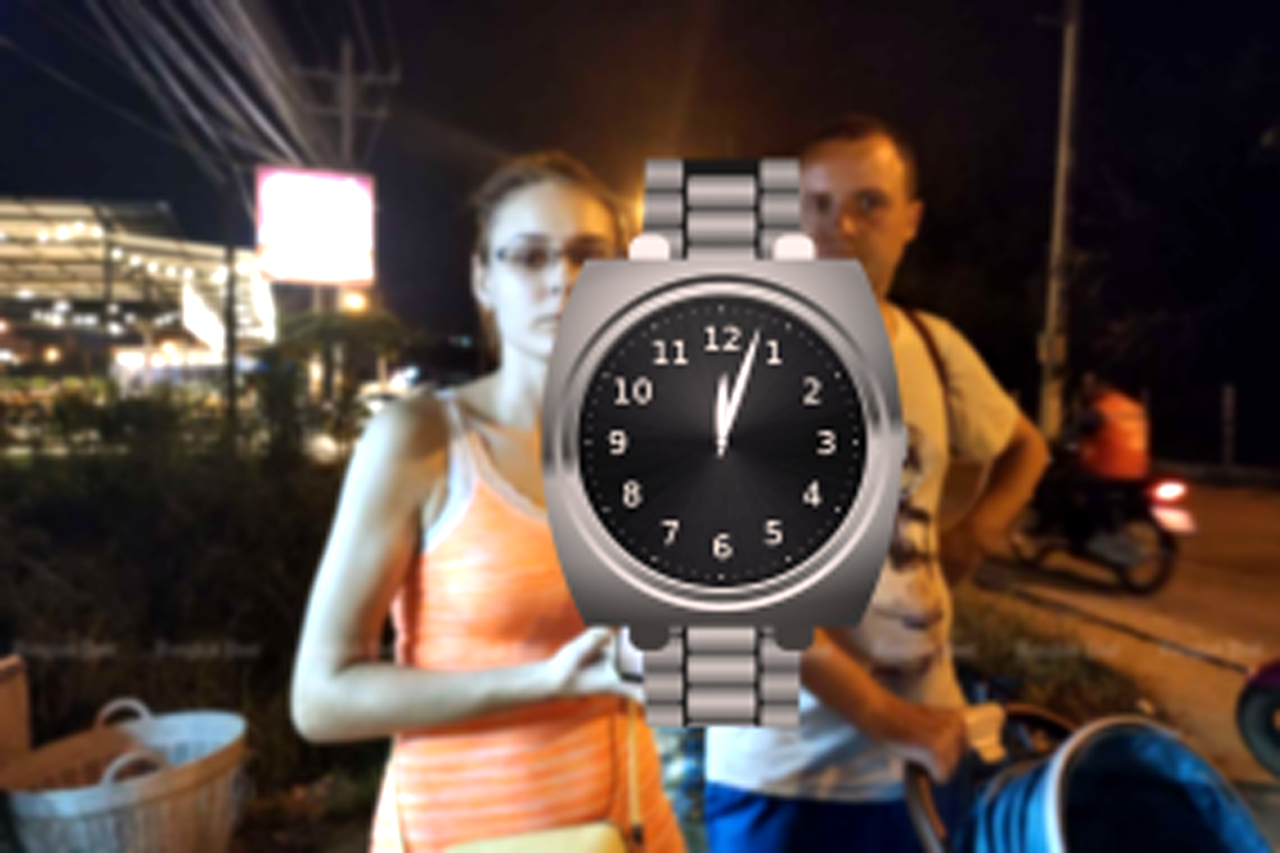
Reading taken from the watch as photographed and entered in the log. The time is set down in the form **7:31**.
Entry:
**12:03**
